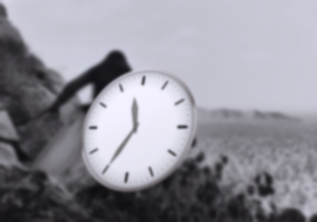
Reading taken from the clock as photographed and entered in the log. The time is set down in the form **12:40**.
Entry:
**11:35**
